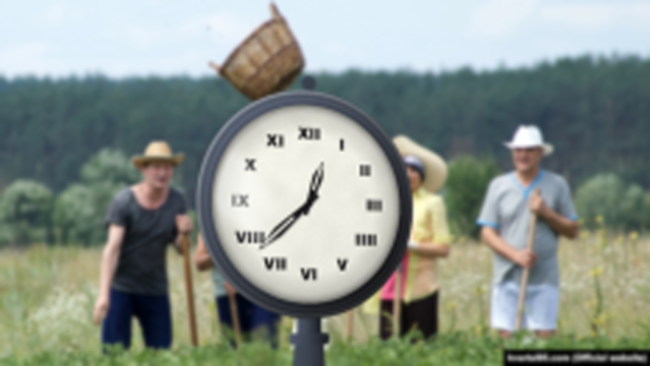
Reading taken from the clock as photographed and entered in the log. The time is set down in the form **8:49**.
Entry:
**12:38**
